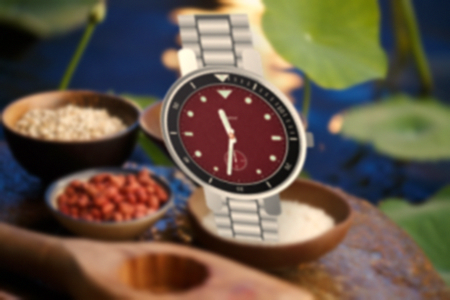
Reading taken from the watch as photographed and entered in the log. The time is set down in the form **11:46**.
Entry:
**11:32**
